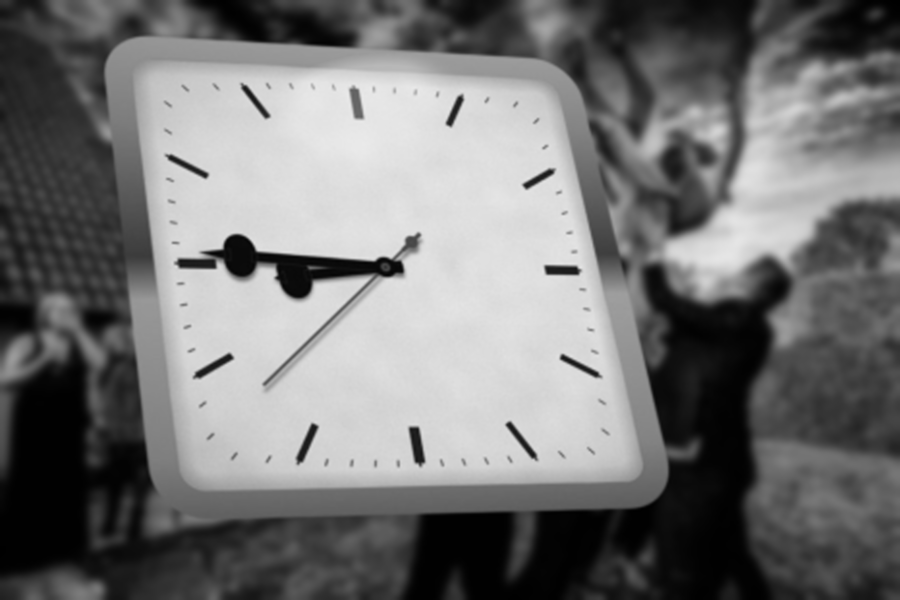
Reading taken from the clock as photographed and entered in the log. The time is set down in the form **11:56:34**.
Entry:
**8:45:38**
